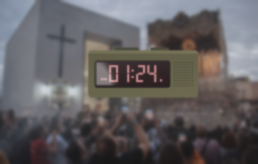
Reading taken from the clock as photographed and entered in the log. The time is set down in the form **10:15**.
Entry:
**1:24**
